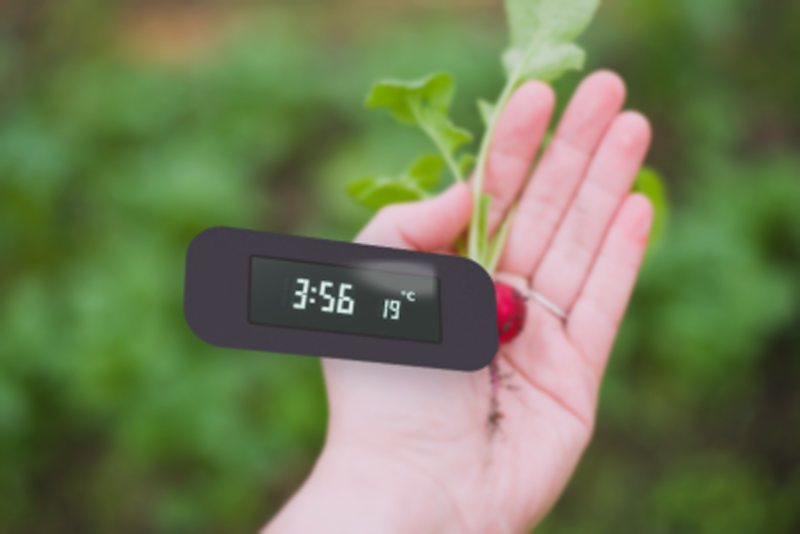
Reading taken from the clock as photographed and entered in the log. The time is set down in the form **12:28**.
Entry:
**3:56**
